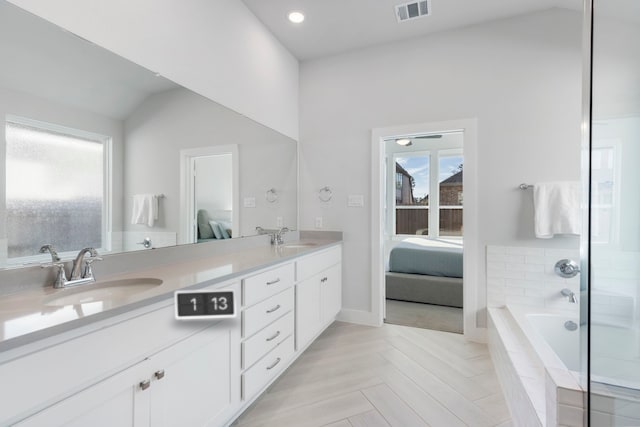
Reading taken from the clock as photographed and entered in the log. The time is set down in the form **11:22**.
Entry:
**1:13**
